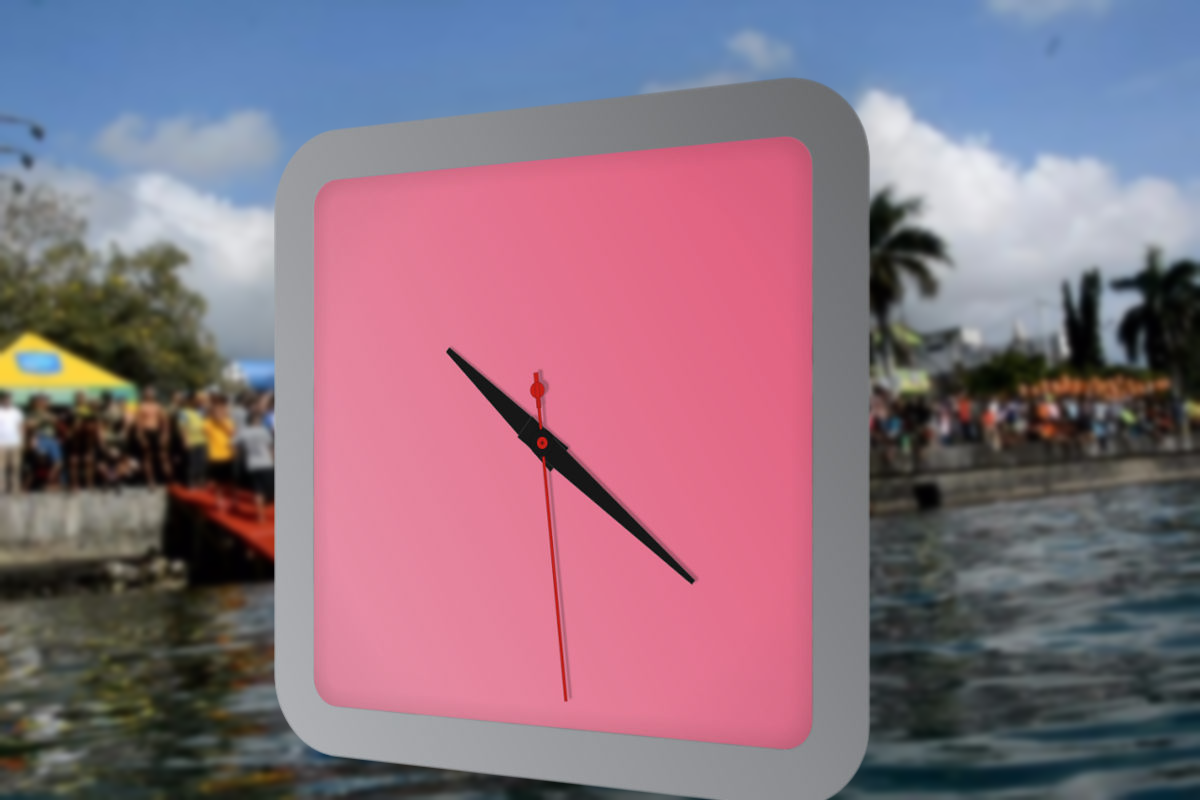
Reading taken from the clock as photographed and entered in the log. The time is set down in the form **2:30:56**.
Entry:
**10:21:29**
